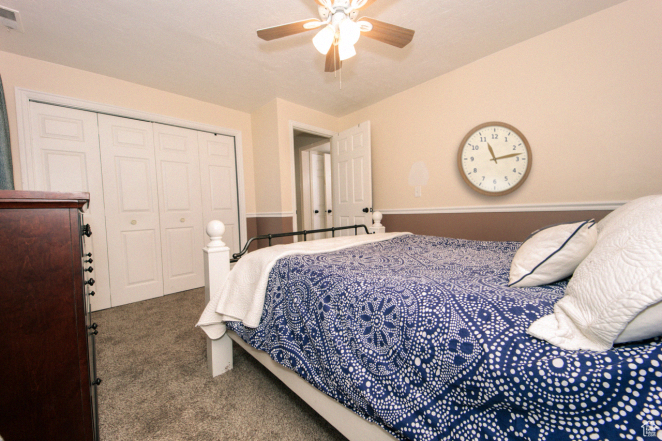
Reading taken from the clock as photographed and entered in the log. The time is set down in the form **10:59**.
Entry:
**11:13**
